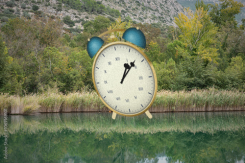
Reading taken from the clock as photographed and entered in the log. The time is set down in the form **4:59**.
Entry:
**1:08**
